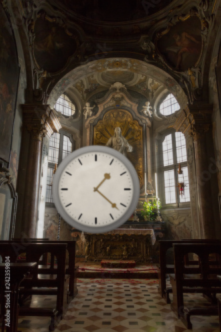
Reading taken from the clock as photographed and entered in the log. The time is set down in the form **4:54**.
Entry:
**1:22**
